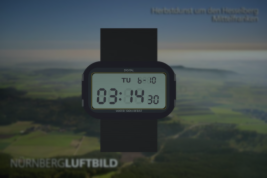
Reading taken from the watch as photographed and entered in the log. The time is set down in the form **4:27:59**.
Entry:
**3:14:30**
